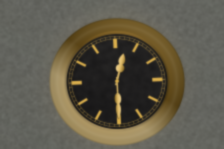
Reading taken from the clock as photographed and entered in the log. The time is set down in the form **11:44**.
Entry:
**12:30**
